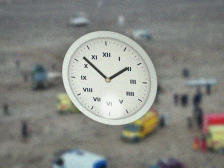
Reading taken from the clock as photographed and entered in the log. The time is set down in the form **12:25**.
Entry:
**1:52**
